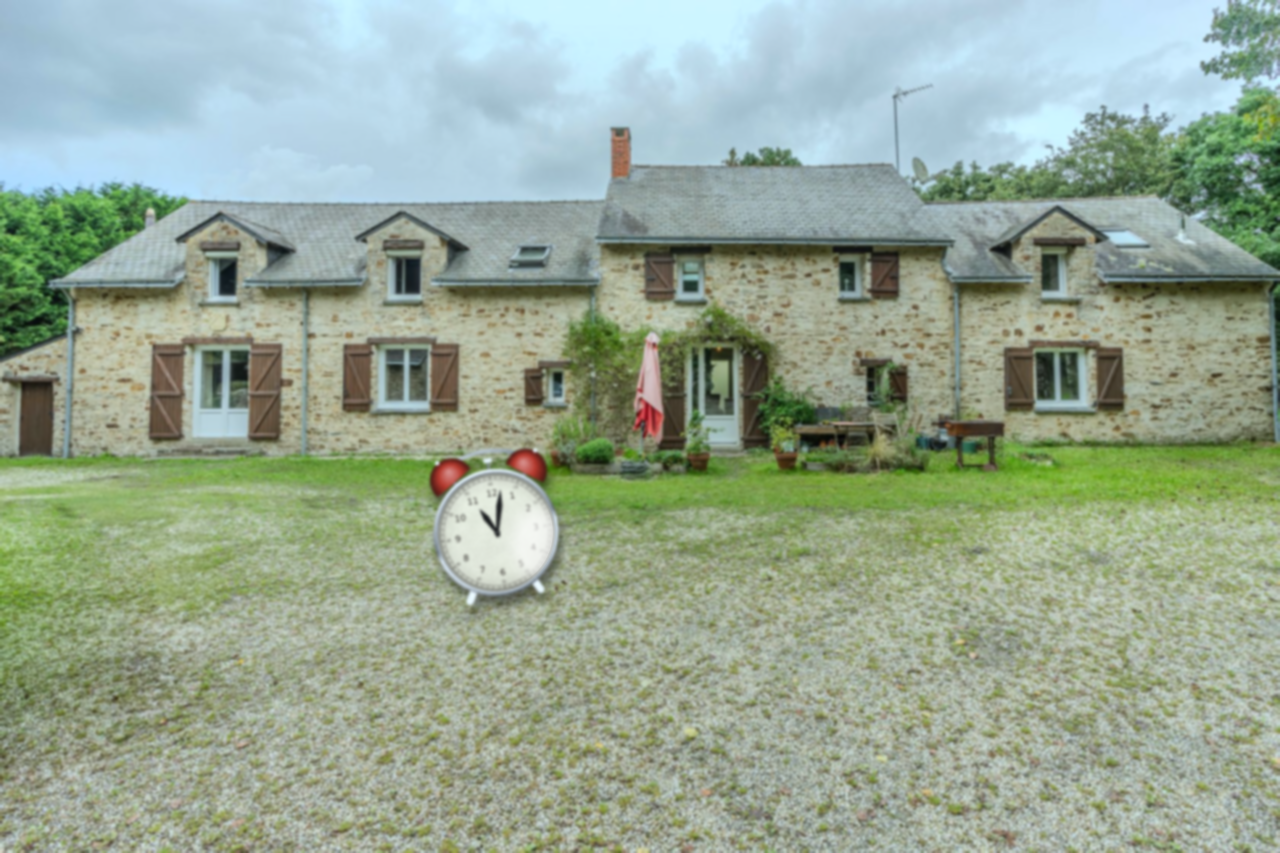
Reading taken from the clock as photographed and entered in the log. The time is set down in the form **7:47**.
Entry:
**11:02**
